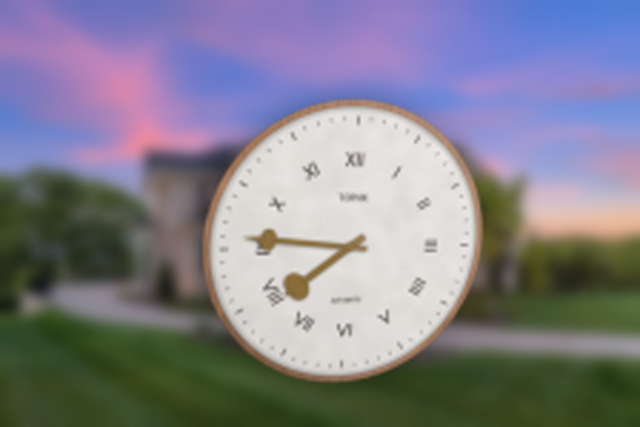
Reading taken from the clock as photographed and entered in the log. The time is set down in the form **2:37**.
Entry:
**7:46**
